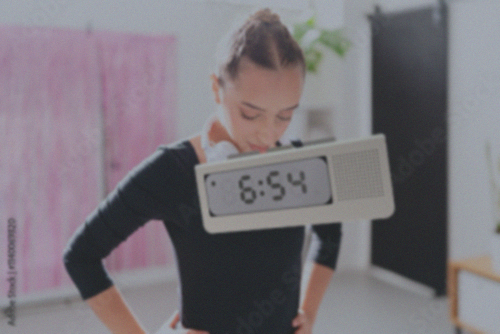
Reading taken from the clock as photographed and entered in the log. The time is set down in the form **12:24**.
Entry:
**6:54**
